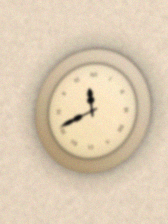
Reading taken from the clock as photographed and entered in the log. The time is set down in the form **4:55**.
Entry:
**11:41**
